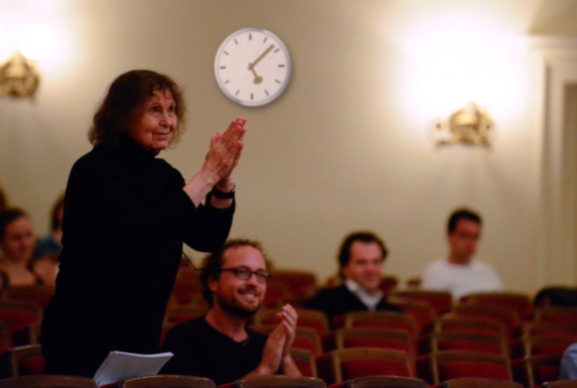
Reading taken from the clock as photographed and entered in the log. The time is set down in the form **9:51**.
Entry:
**5:08**
